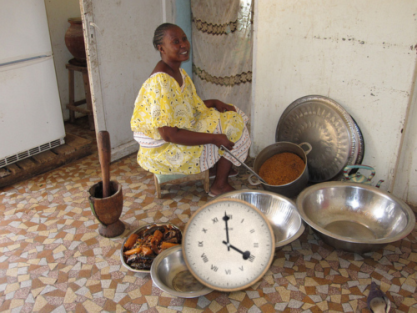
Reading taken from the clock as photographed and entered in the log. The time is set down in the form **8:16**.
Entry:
**3:59**
